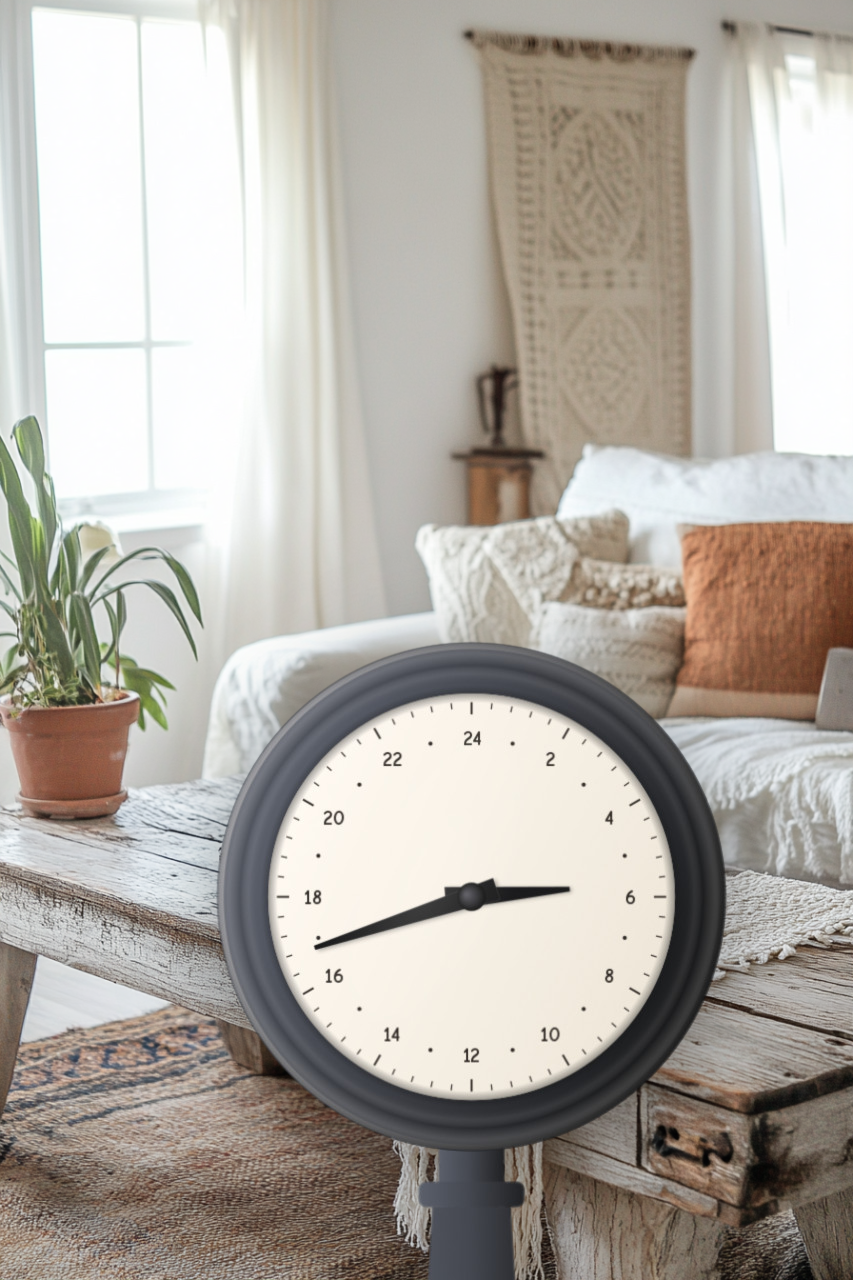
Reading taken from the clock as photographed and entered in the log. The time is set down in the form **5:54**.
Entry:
**5:42**
